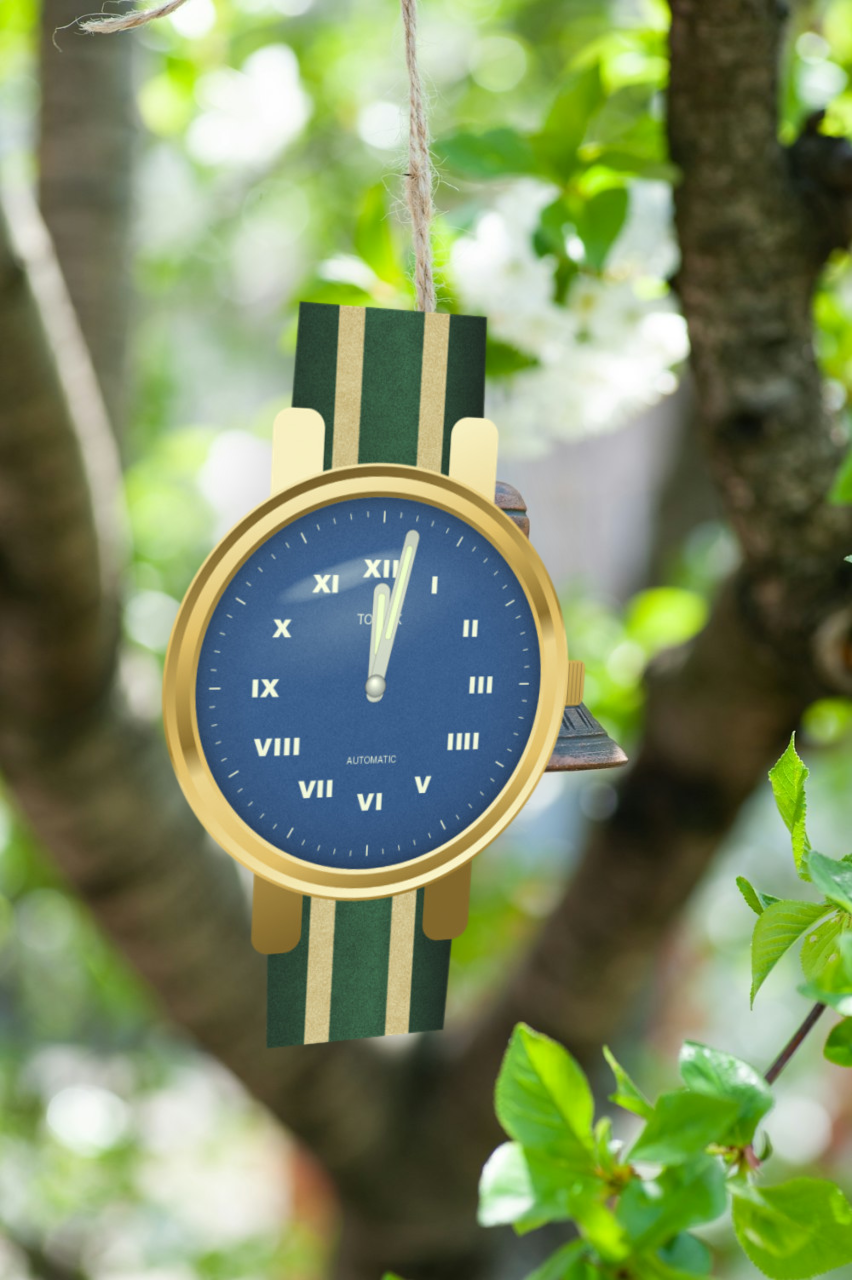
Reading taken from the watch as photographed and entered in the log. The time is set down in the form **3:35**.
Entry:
**12:02**
